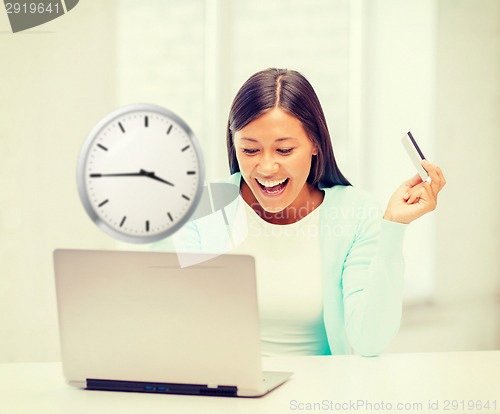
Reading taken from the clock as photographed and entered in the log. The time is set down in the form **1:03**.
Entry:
**3:45**
